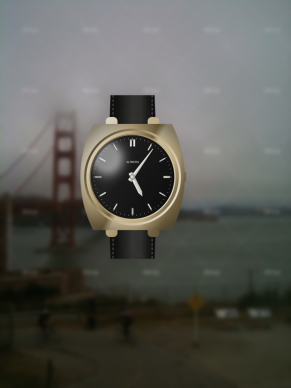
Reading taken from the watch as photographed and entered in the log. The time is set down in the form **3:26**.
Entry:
**5:06**
